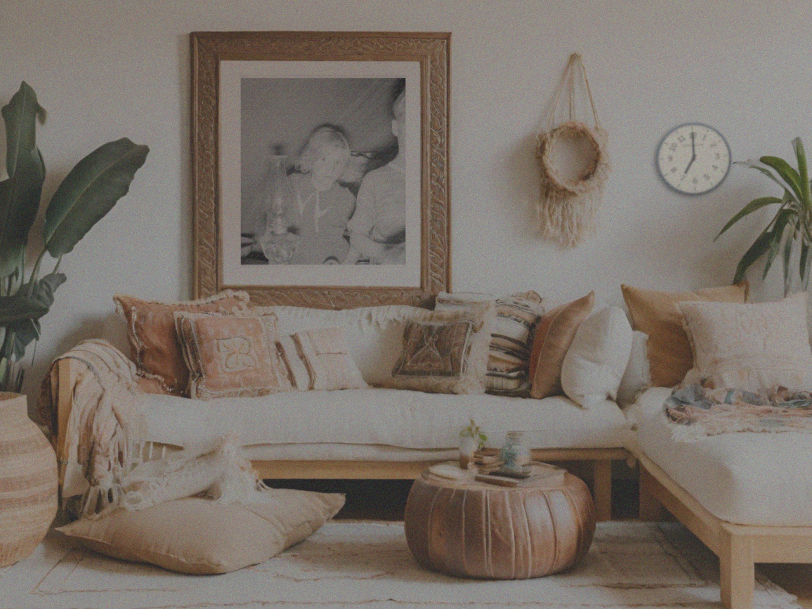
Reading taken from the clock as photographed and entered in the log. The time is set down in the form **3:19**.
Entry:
**7:00**
